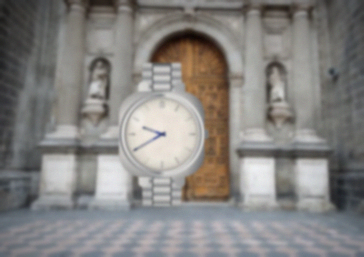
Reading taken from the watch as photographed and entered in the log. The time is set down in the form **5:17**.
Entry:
**9:40**
